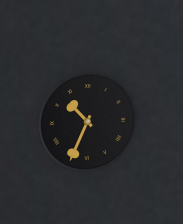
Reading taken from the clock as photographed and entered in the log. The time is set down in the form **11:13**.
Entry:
**10:34**
